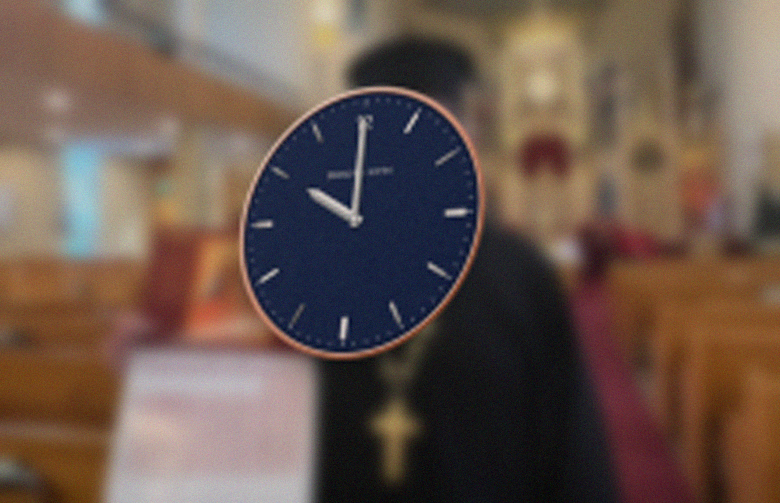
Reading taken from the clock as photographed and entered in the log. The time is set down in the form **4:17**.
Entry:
**10:00**
